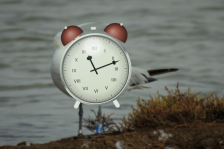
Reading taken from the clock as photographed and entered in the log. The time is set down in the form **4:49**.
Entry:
**11:12**
